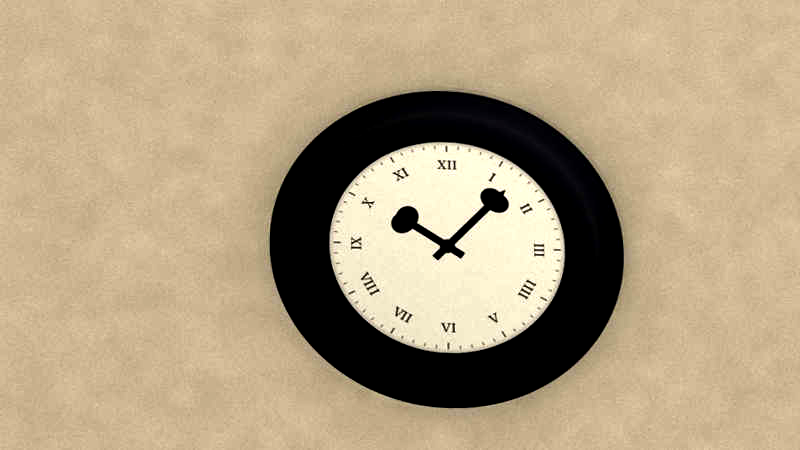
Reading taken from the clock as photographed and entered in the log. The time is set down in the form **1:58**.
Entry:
**10:07**
